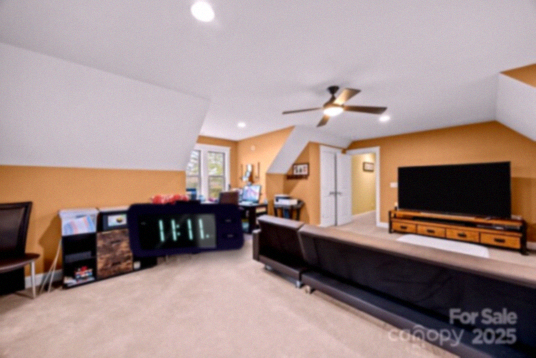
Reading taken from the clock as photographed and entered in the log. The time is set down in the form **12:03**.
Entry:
**11:11**
